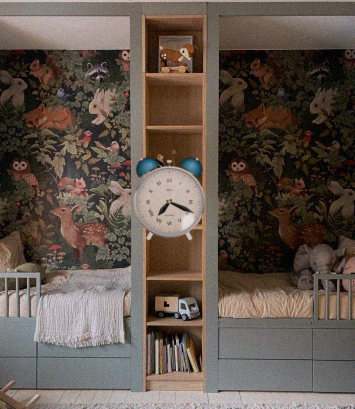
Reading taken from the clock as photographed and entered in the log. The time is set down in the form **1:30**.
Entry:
**7:19**
